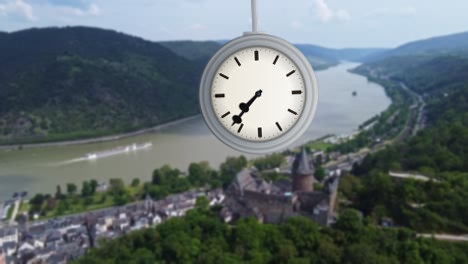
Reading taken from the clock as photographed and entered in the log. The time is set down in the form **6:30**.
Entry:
**7:37**
